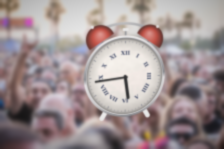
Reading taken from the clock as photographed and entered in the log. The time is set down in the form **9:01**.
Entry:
**5:44**
